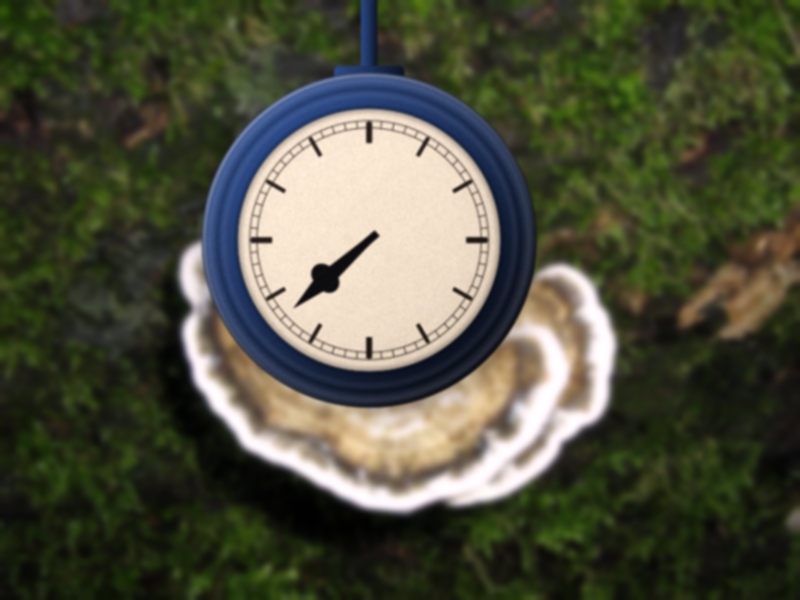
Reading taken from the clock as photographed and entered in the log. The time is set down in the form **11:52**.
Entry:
**7:38**
